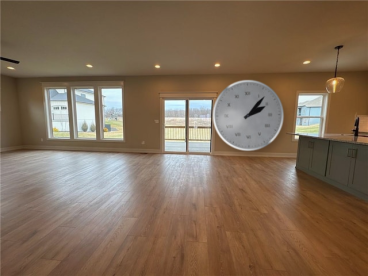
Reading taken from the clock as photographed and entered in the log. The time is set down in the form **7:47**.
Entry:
**2:07**
